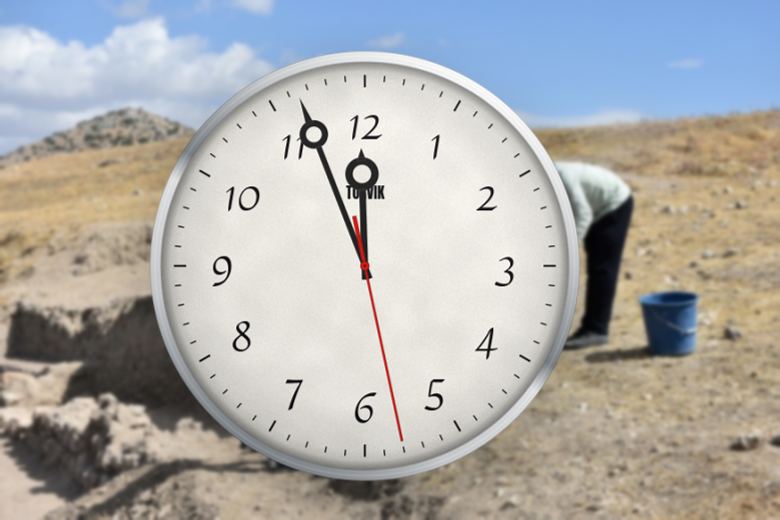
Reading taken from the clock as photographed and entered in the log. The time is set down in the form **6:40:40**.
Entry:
**11:56:28**
